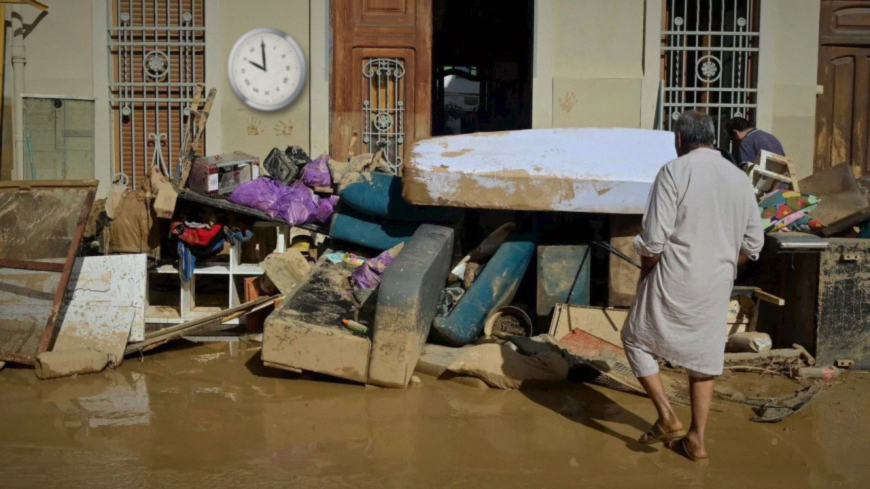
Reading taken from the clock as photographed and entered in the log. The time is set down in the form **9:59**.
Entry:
**10:00**
